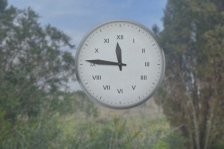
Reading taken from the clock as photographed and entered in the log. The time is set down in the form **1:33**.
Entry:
**11:46**
